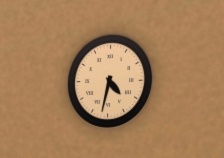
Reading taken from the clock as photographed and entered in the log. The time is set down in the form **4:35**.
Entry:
**4:32**
